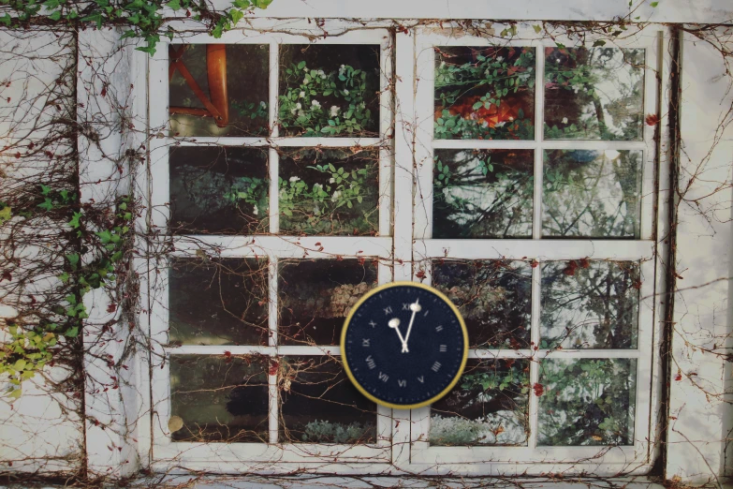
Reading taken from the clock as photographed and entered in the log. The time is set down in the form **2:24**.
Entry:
**11:02**
